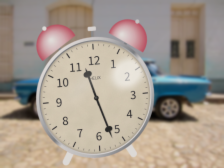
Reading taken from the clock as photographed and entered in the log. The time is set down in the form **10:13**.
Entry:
**11:27**
